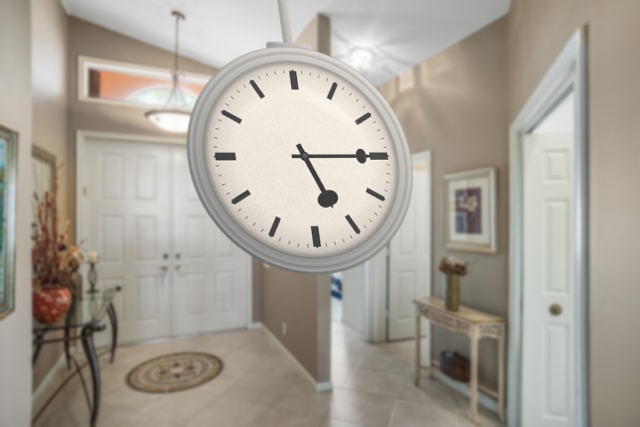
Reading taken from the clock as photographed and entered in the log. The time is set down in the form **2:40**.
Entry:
**5:15**
